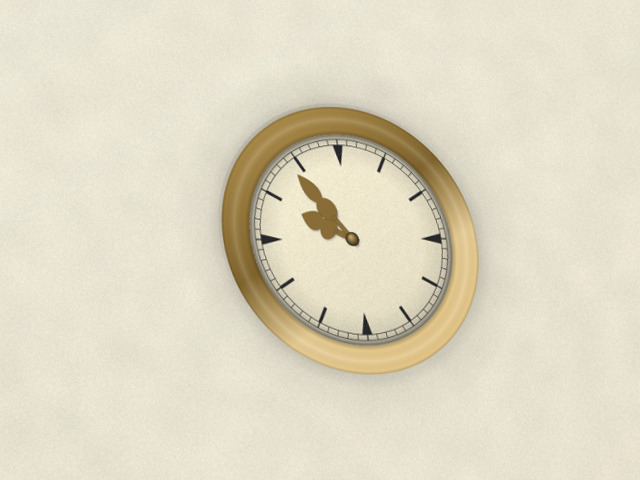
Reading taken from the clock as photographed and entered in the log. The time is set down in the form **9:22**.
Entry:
**9:54**
